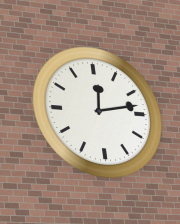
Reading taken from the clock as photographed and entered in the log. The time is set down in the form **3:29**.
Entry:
**12:13**
